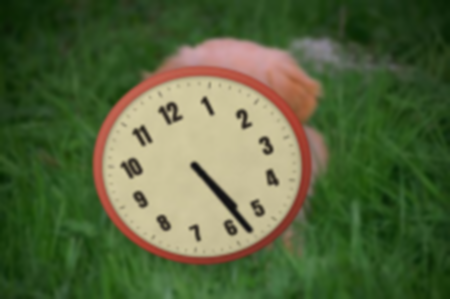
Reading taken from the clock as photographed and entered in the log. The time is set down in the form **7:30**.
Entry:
**5:28**
